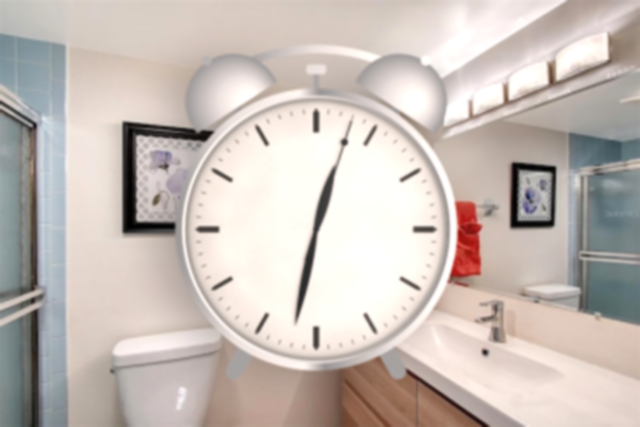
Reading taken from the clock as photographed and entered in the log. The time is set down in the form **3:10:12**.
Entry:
**12:32:03**
